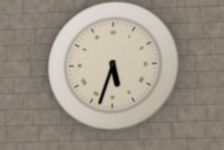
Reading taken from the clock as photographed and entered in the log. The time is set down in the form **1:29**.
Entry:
**5:33**
